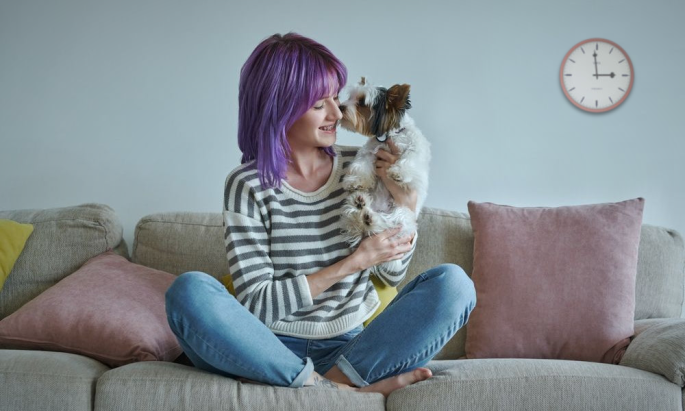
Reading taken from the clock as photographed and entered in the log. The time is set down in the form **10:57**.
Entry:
**2:59**
